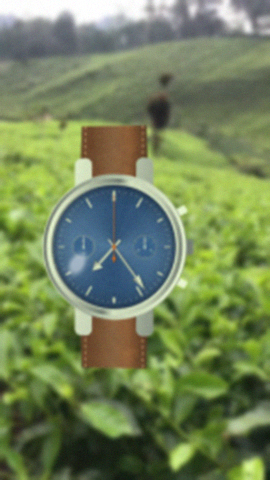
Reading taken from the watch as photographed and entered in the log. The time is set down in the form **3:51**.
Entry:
**7:24**
